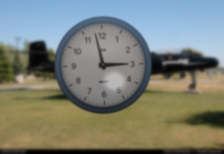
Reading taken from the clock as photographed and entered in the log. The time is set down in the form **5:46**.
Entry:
**2:58**
